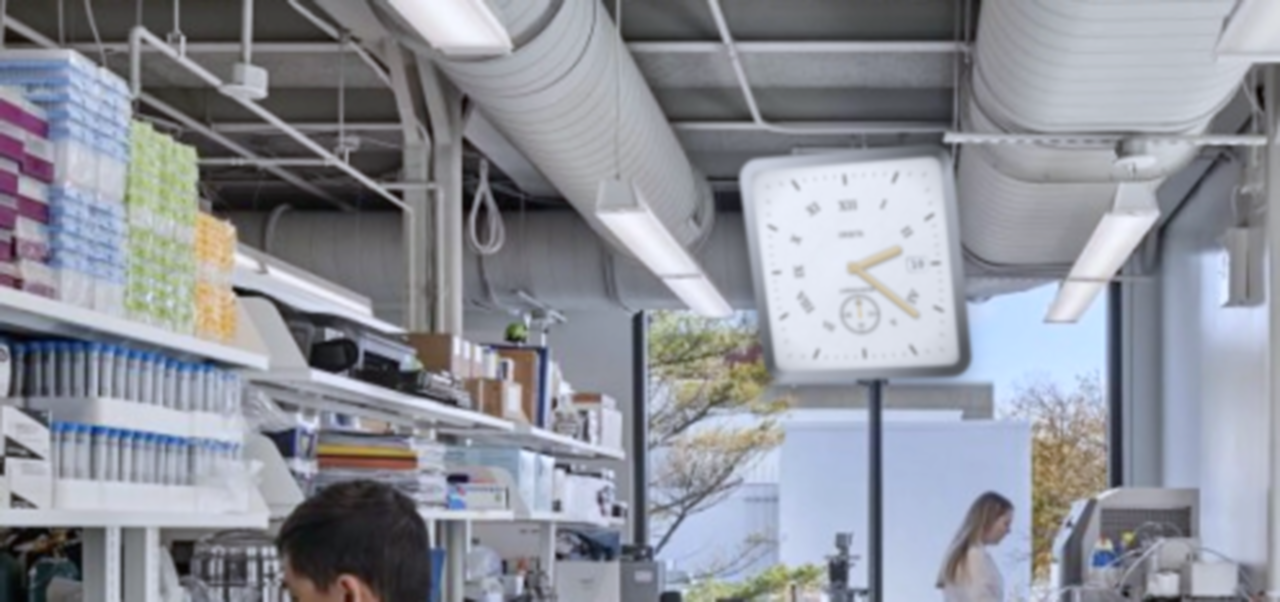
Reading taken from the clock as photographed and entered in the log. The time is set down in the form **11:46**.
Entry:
**2:22**
